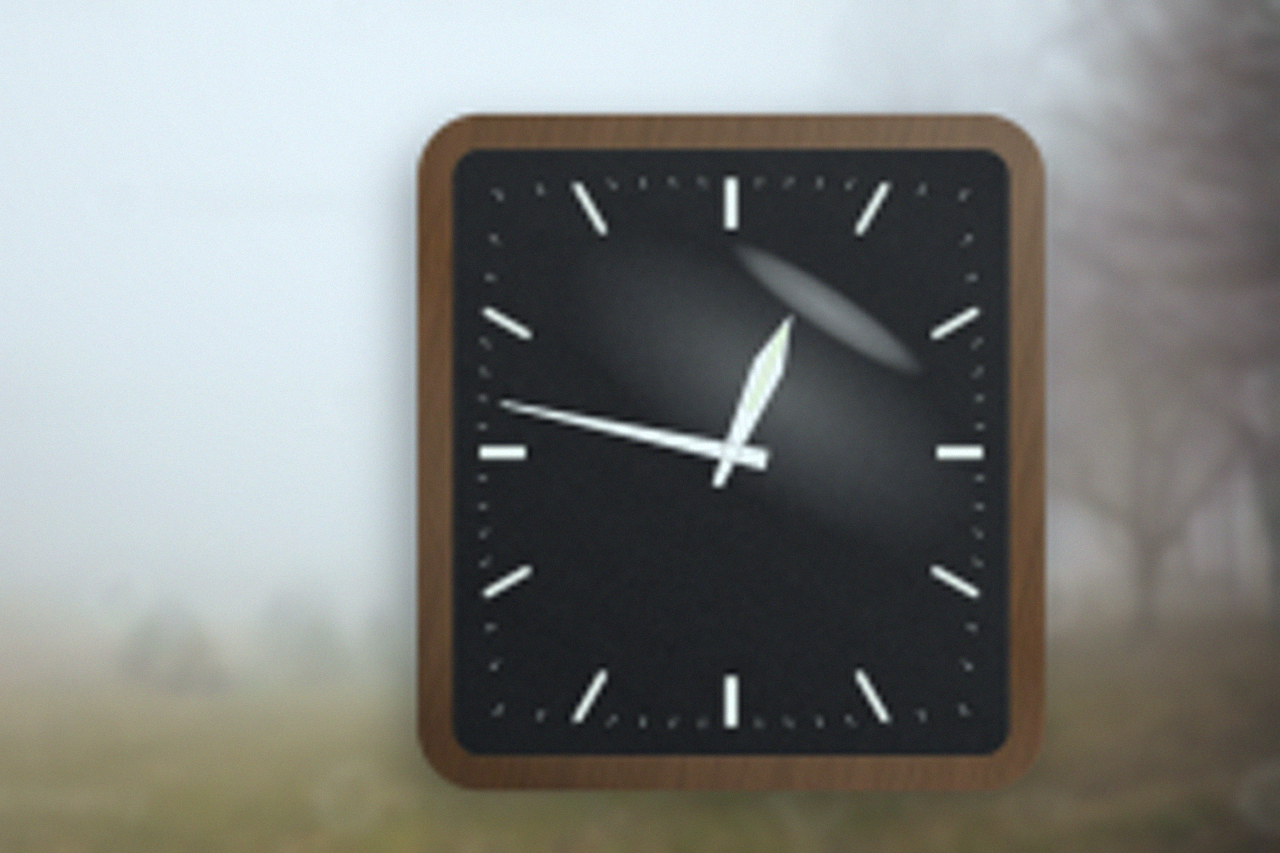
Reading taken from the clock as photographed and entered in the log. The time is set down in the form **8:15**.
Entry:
**12:47**
